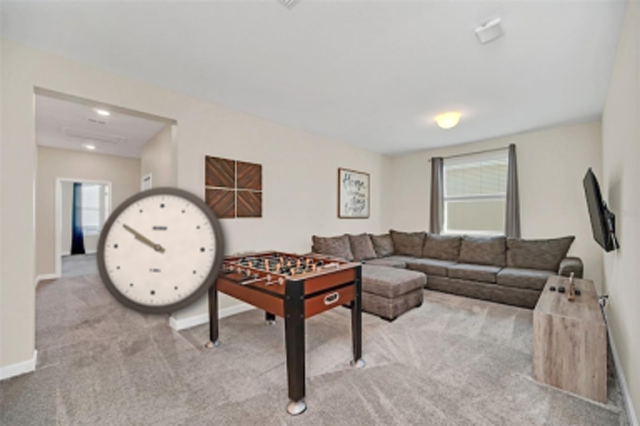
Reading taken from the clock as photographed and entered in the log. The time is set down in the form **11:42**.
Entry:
**9:50**
